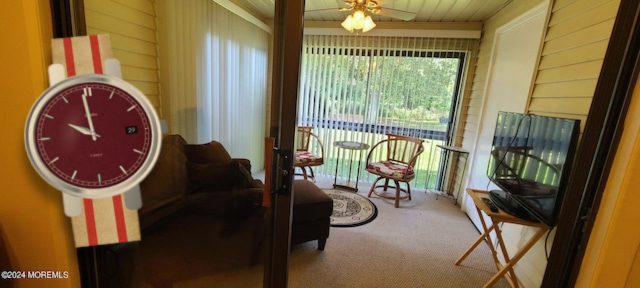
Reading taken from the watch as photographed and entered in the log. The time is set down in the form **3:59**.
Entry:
**9:59**
